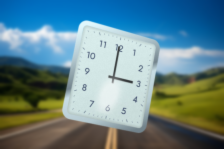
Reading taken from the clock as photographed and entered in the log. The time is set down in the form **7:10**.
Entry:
**3:00**
